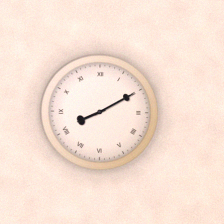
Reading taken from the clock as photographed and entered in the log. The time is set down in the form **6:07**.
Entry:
**8:10**
